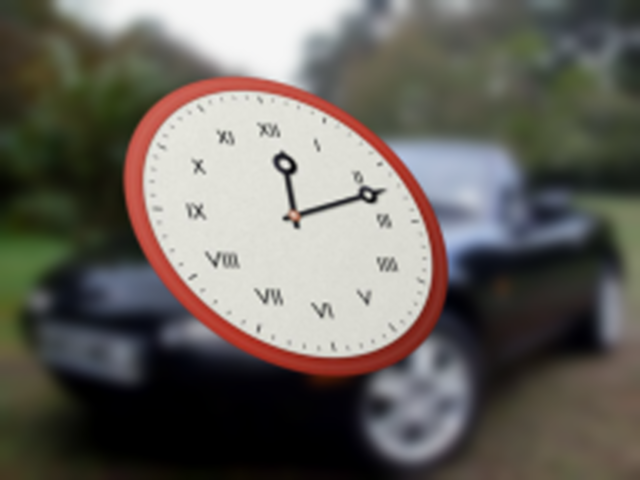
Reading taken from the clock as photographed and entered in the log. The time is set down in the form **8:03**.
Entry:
**12:12**
